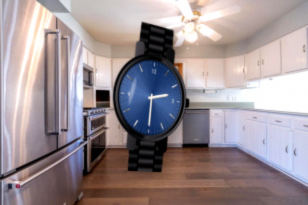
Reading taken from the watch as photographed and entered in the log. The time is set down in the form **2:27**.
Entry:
**2:30**
